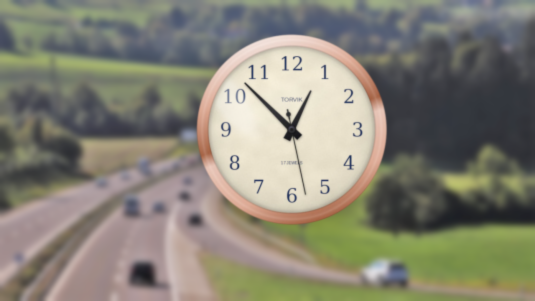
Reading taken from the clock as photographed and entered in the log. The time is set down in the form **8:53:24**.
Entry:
**12:52:28**
